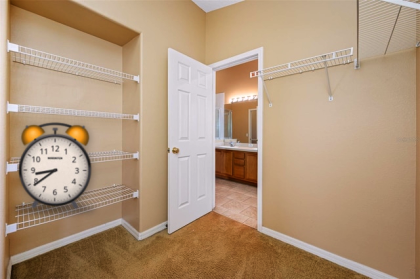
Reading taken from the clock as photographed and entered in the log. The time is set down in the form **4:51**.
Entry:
**8:39**
